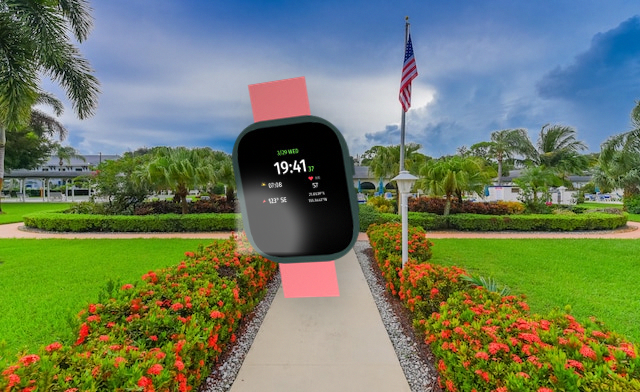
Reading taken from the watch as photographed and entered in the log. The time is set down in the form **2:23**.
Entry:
**19:41**
